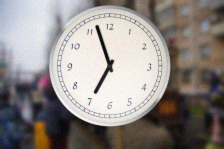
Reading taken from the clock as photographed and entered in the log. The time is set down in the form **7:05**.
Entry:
**6:57**
